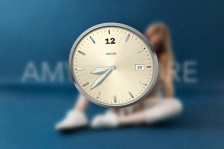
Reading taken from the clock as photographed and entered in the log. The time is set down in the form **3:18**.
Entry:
**8:38**
